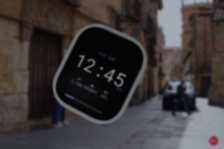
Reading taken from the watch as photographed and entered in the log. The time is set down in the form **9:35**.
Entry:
**12:45**
